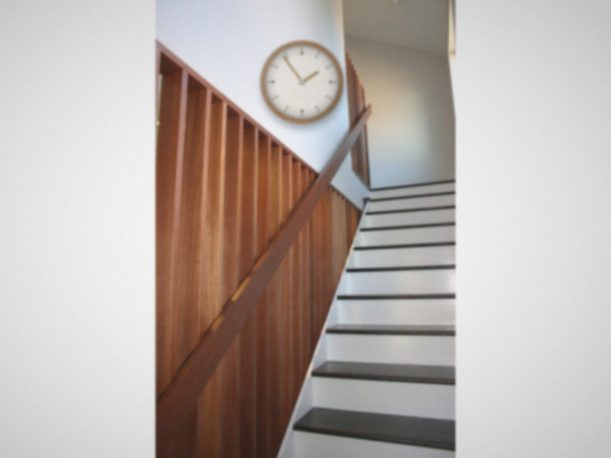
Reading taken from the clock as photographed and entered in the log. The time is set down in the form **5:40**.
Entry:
**1:54**
